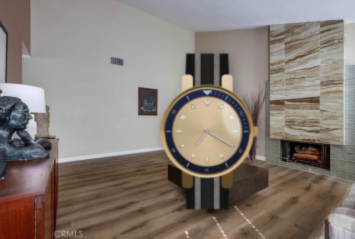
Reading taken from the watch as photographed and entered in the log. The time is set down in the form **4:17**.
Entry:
**7:20**
